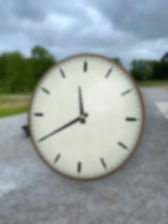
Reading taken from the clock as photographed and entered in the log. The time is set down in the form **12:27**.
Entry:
**11:40**
